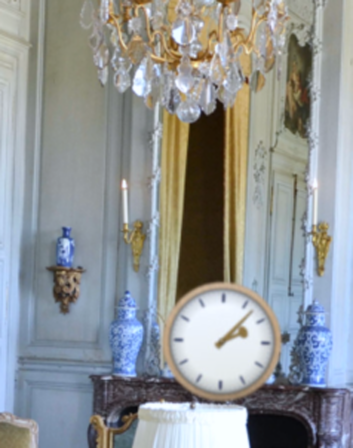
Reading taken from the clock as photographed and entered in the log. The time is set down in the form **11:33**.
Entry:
**2:07**
